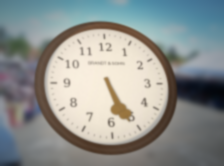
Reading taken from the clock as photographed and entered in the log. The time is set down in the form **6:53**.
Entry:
**5:26**
